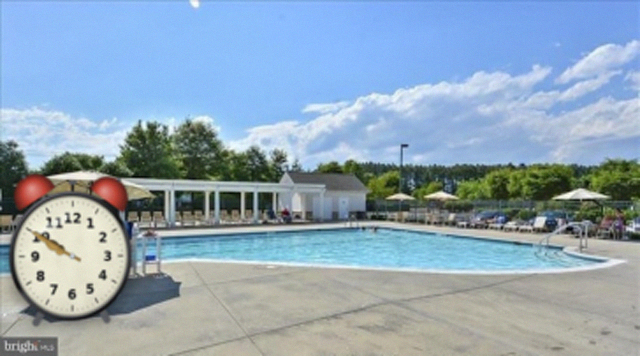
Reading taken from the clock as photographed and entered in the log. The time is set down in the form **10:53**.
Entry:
**9:50**
